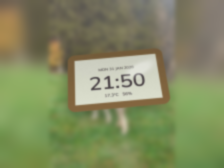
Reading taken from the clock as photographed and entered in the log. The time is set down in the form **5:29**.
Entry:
**21:50**
